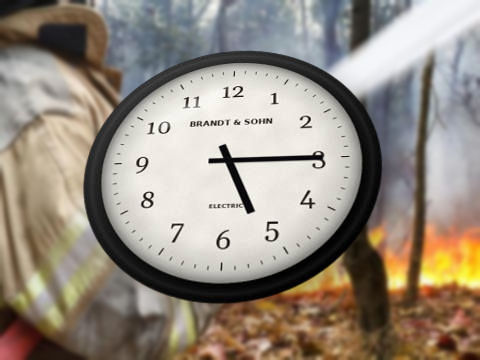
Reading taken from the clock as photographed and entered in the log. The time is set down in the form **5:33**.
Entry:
**5:15**
